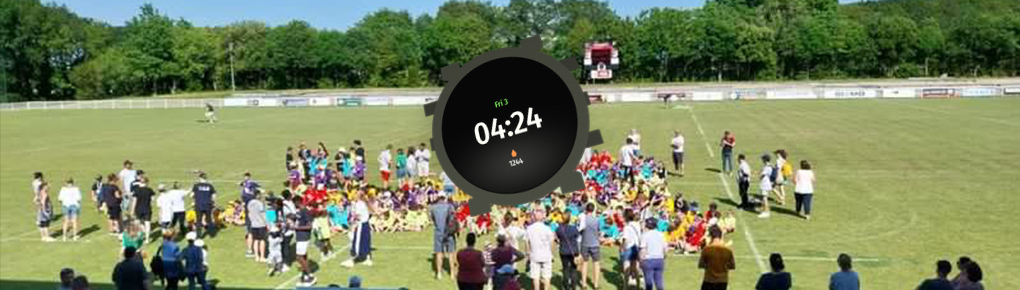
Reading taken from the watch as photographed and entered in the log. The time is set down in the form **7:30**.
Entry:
**4:24**
